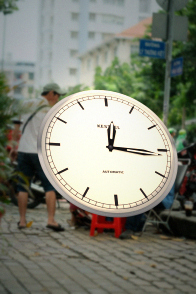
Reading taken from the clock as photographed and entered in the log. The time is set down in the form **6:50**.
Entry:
**12:16**
